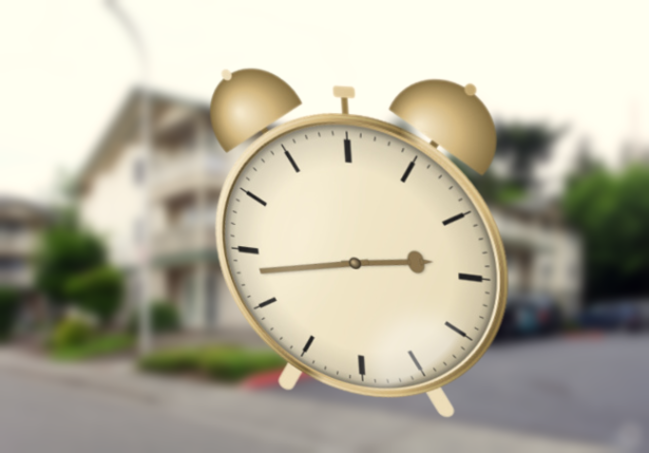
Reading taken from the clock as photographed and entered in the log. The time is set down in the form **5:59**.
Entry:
**2:43**
